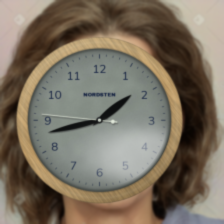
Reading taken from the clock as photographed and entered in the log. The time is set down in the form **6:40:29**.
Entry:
**1:42:46**
